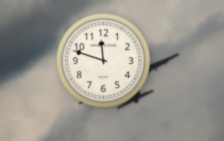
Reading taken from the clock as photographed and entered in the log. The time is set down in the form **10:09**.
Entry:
**11:48**
